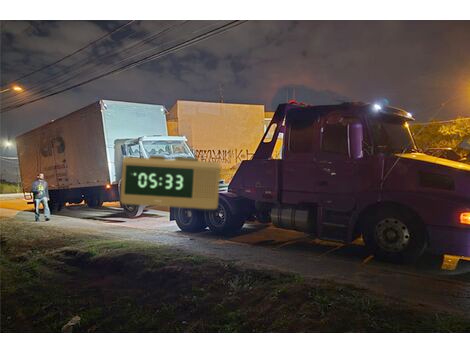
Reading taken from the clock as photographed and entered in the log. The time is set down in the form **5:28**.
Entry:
**5:33**
